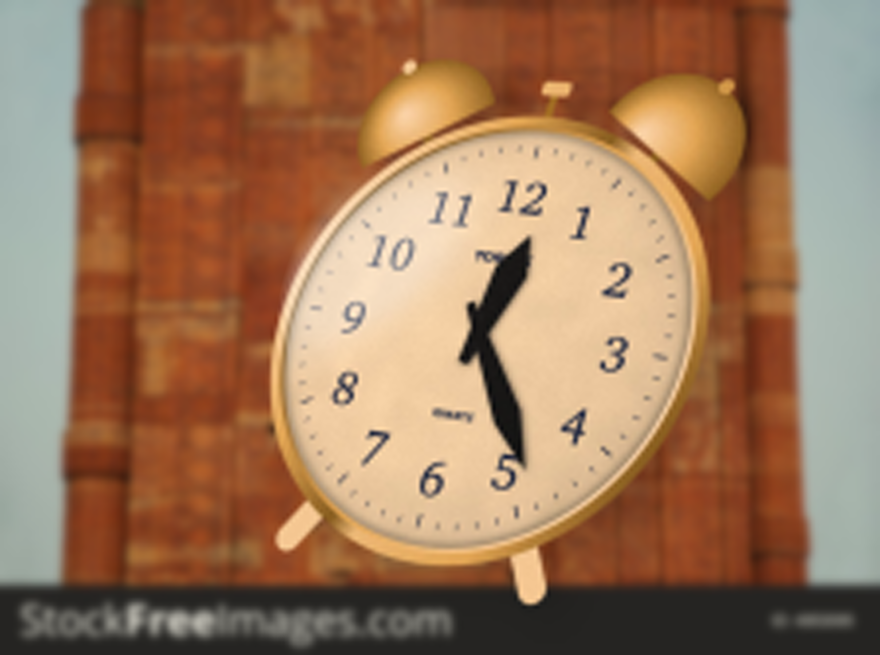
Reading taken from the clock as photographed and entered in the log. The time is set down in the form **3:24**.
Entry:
**12:24**
